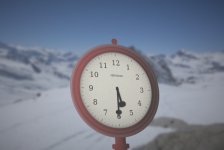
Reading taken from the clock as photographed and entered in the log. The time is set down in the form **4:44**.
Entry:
**5:30**
